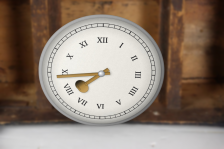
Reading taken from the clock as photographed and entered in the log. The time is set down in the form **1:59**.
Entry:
**7:44**
